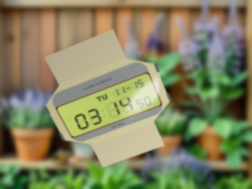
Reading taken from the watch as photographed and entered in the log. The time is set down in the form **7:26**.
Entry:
**3:14**
